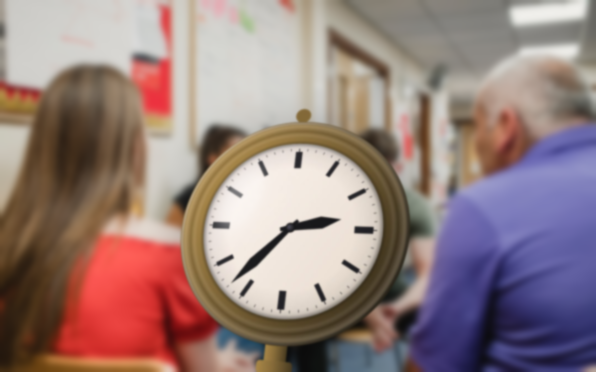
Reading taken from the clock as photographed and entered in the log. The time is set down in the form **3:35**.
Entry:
**2:37**
